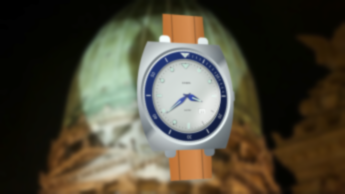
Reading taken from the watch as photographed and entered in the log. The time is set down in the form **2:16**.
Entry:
**3:39**
